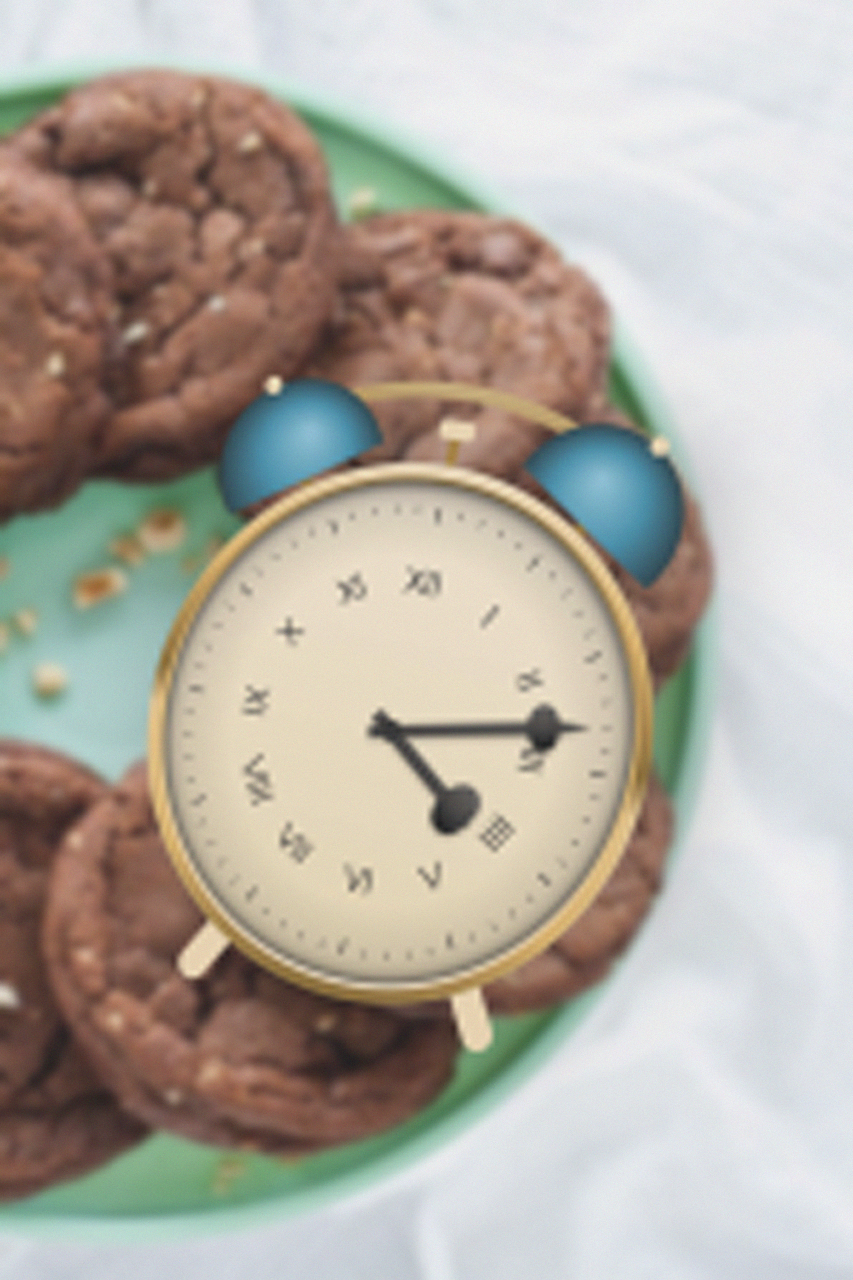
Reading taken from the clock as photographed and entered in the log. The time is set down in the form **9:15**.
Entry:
**4:13**
